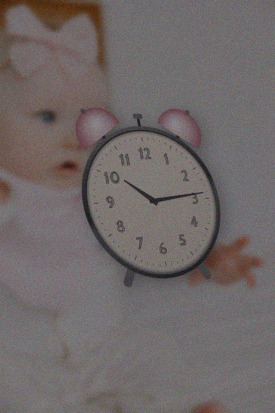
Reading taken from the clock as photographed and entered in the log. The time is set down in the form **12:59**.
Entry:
**10:14**
